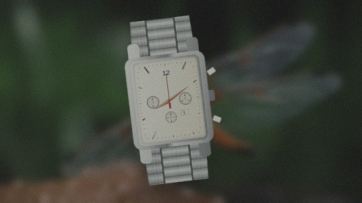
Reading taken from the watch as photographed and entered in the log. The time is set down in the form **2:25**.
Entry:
**8:10**
